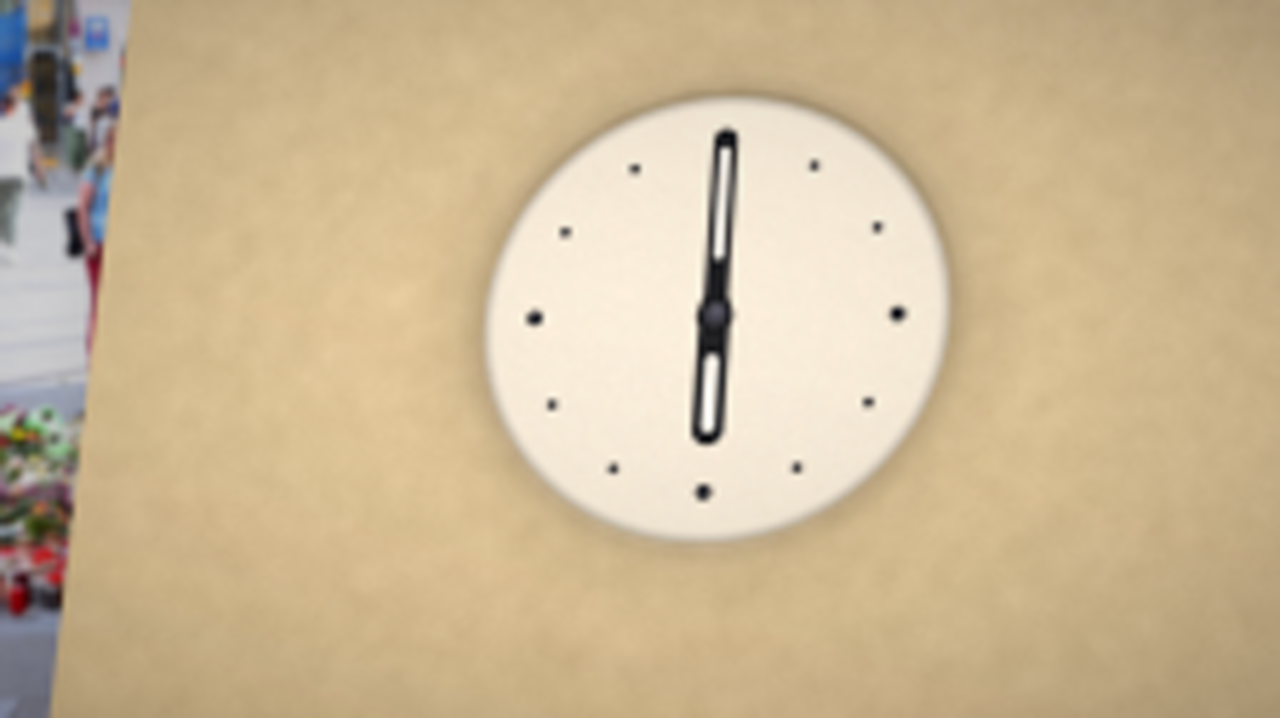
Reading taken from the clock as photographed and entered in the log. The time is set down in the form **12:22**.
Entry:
**6:00**
